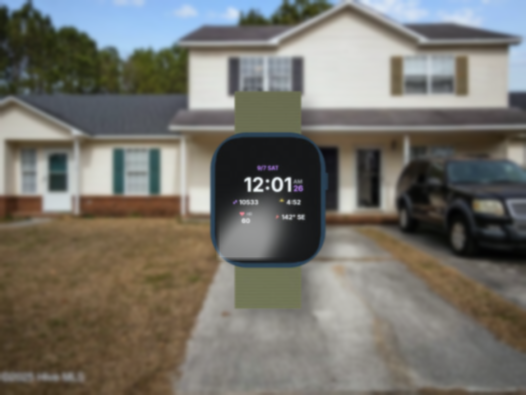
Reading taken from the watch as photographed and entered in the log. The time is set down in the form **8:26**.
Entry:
**12:01**
